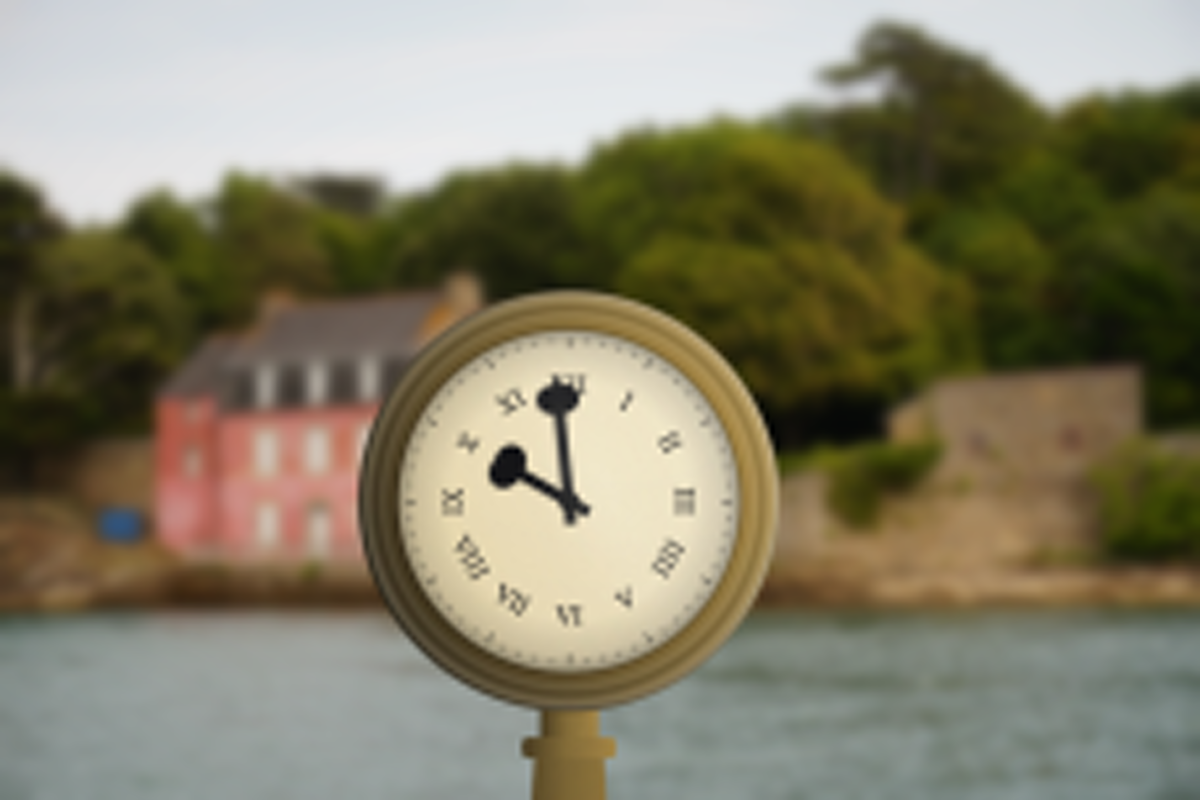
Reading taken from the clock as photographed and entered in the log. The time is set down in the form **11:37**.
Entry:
**9:59**
